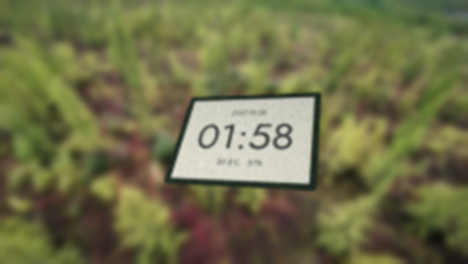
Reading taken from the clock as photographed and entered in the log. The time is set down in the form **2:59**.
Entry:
**1:58**
